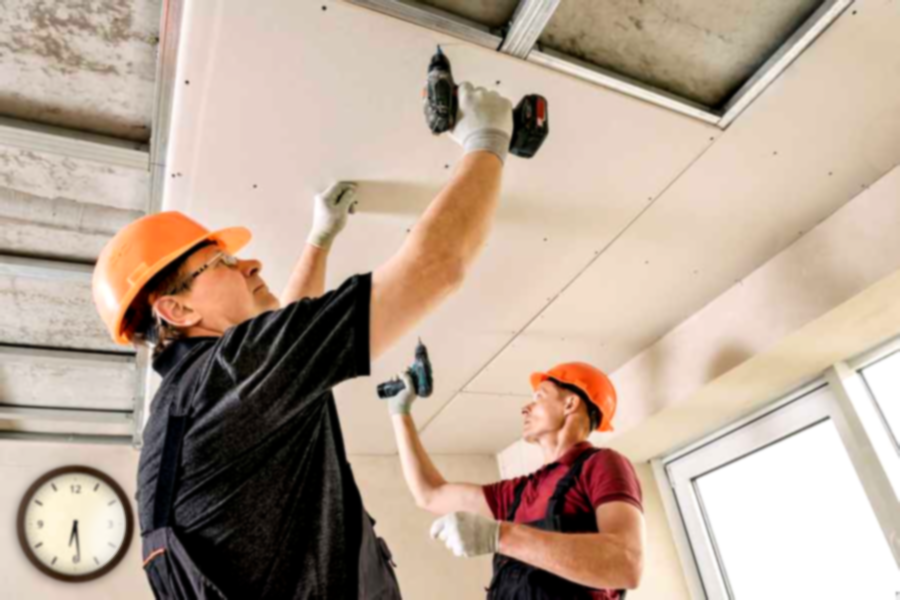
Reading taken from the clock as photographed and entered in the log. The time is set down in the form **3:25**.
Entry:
**6:29**
